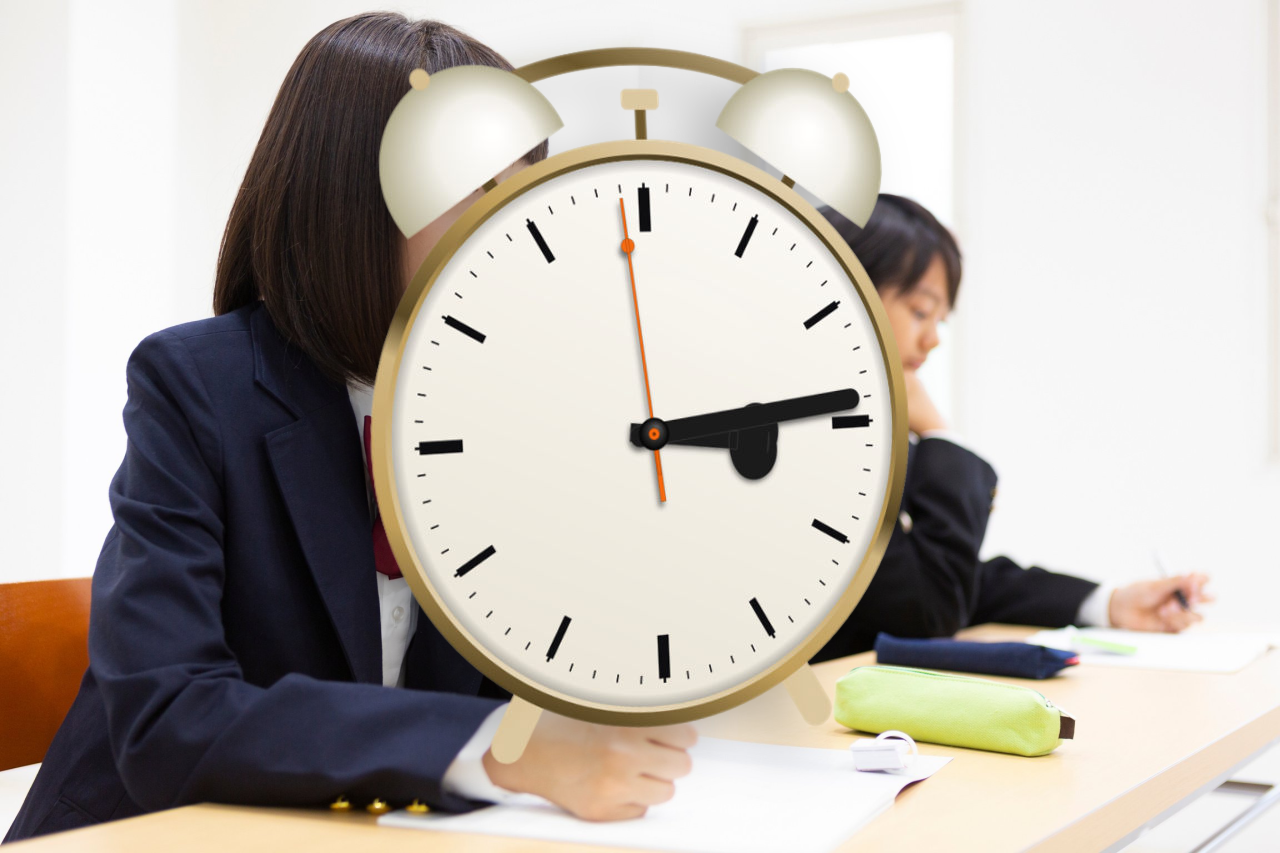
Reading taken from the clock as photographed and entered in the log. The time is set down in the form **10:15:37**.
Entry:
**3:13:59**
